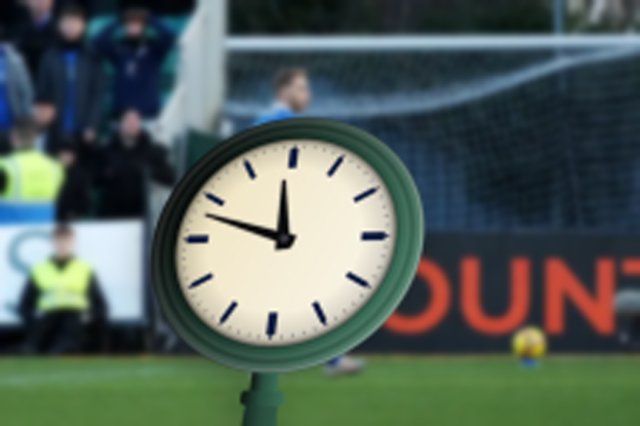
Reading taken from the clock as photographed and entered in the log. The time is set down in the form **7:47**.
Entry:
**11:48**
